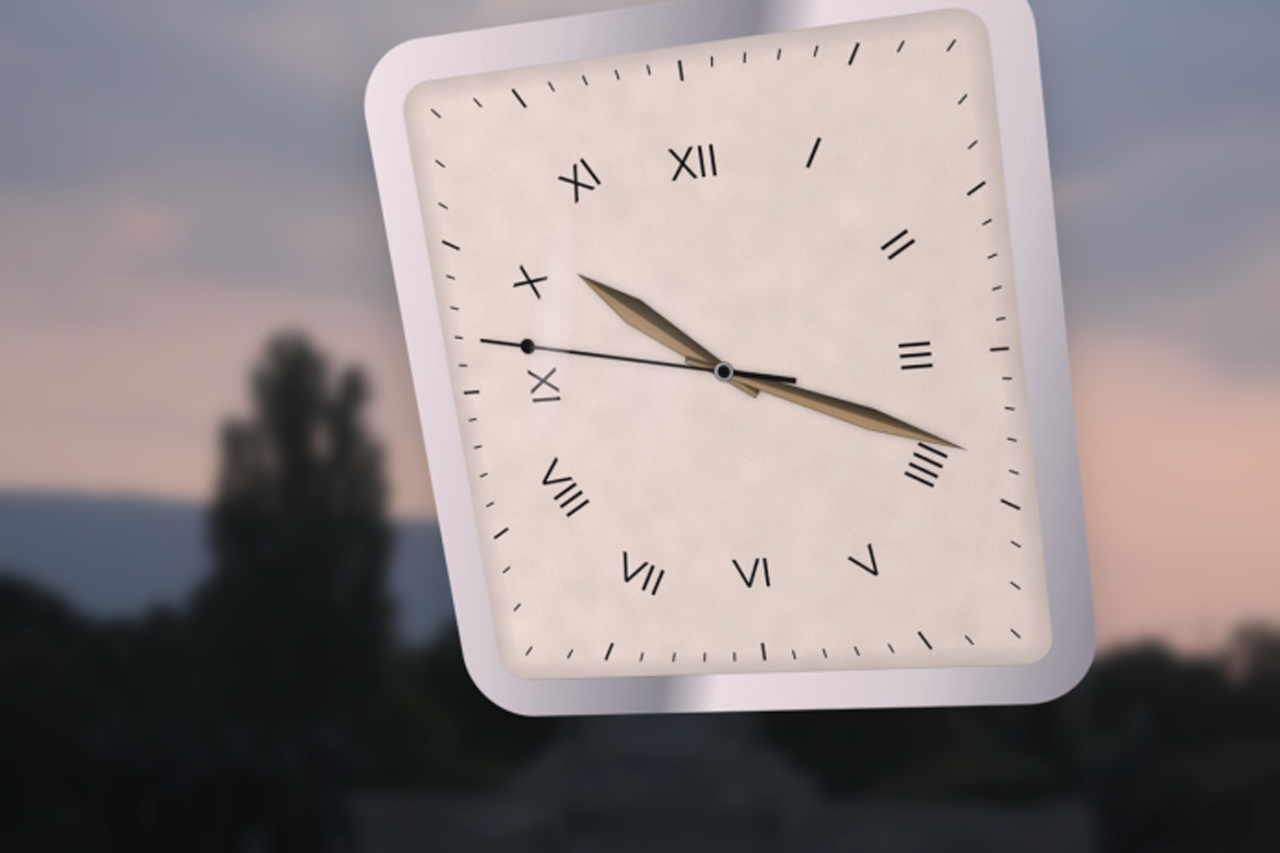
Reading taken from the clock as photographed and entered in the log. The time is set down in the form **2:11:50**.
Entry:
**10:18:47**
